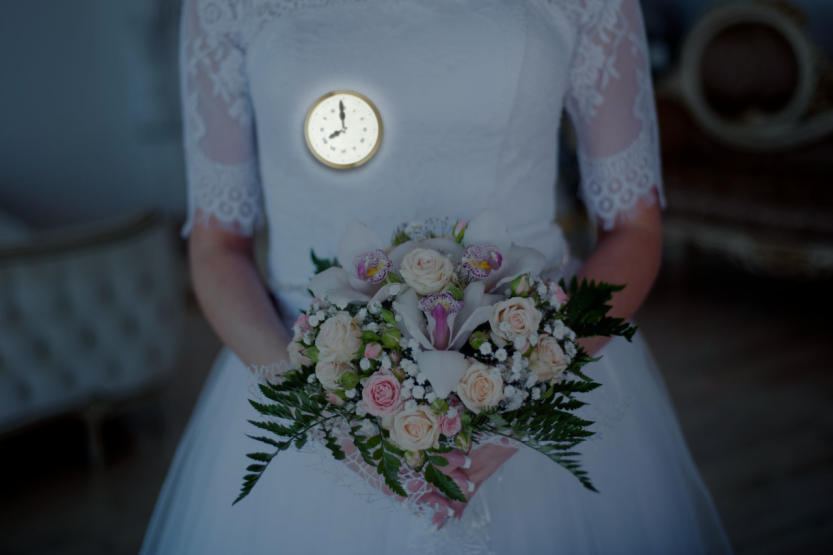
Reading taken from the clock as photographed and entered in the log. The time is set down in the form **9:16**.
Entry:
**7:59**
